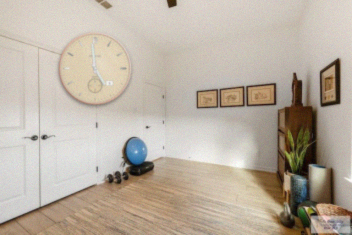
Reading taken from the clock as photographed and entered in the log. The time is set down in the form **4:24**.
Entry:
**4:59**
